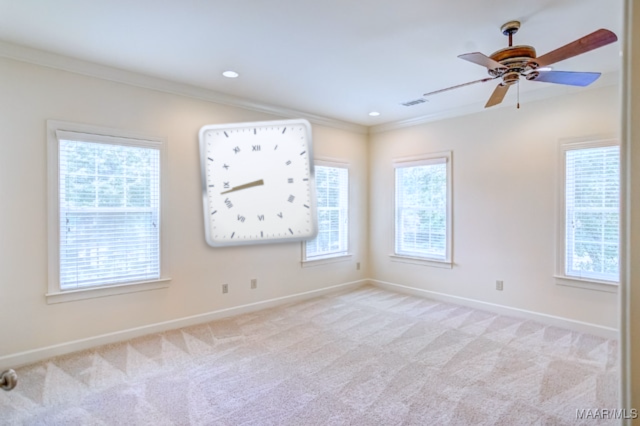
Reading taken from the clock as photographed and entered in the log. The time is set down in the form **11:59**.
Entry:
**8:43**
